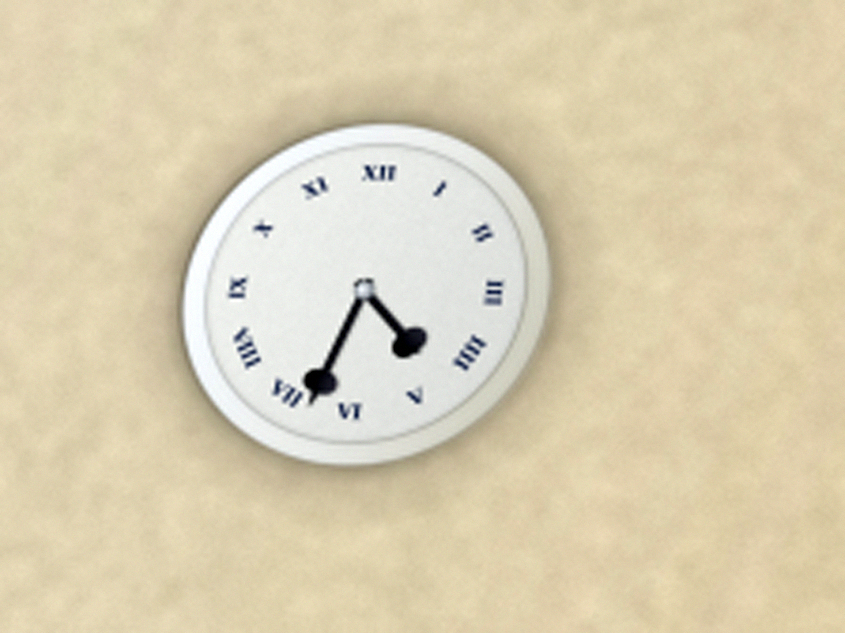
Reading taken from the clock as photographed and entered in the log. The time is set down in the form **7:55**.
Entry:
**4:33**
